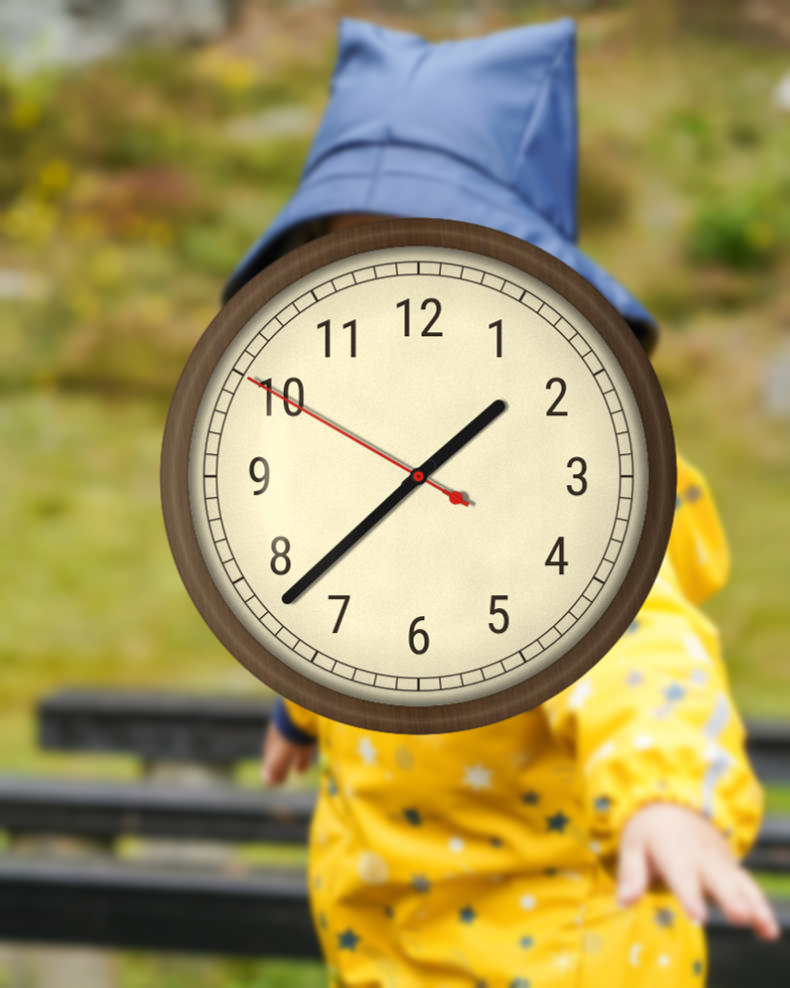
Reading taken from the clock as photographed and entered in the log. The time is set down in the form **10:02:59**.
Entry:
**1:37:50**
